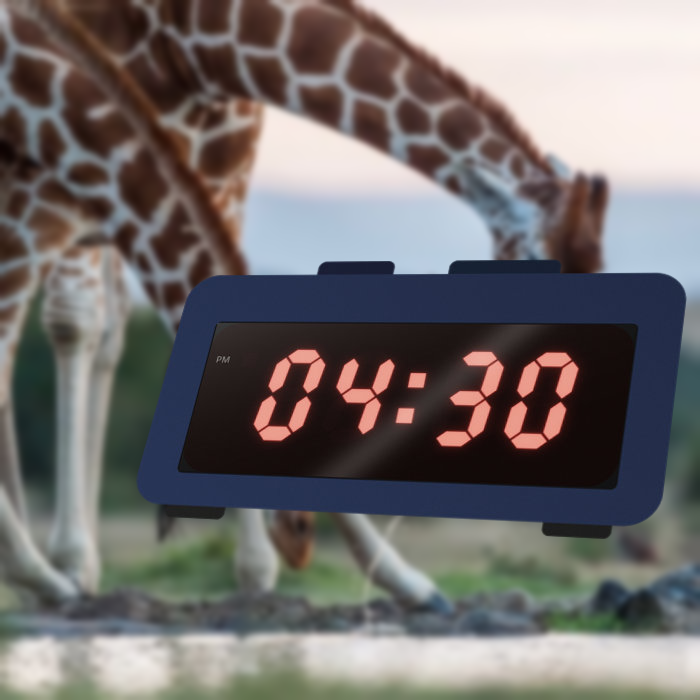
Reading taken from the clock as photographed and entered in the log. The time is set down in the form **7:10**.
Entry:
**4:30**
